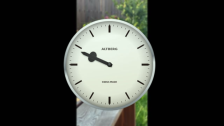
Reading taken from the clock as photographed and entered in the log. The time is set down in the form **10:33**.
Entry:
**9:49**
